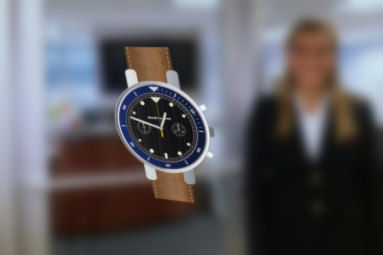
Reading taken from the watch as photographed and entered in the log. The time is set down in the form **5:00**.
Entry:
**12:48**
